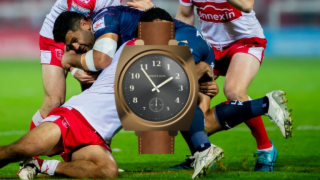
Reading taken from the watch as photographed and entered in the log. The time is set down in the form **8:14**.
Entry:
**1:54**
